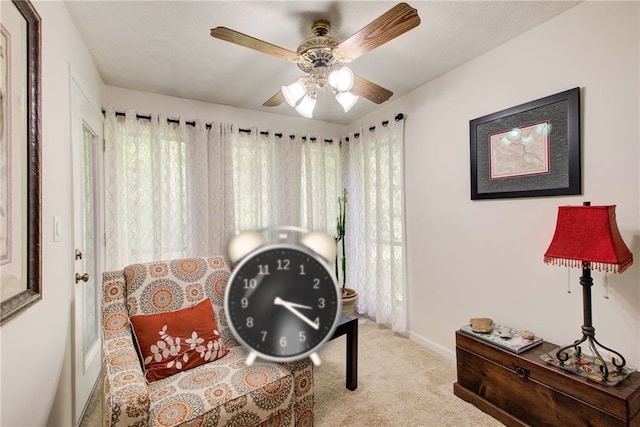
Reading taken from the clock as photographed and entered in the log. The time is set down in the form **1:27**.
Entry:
**3:21**
